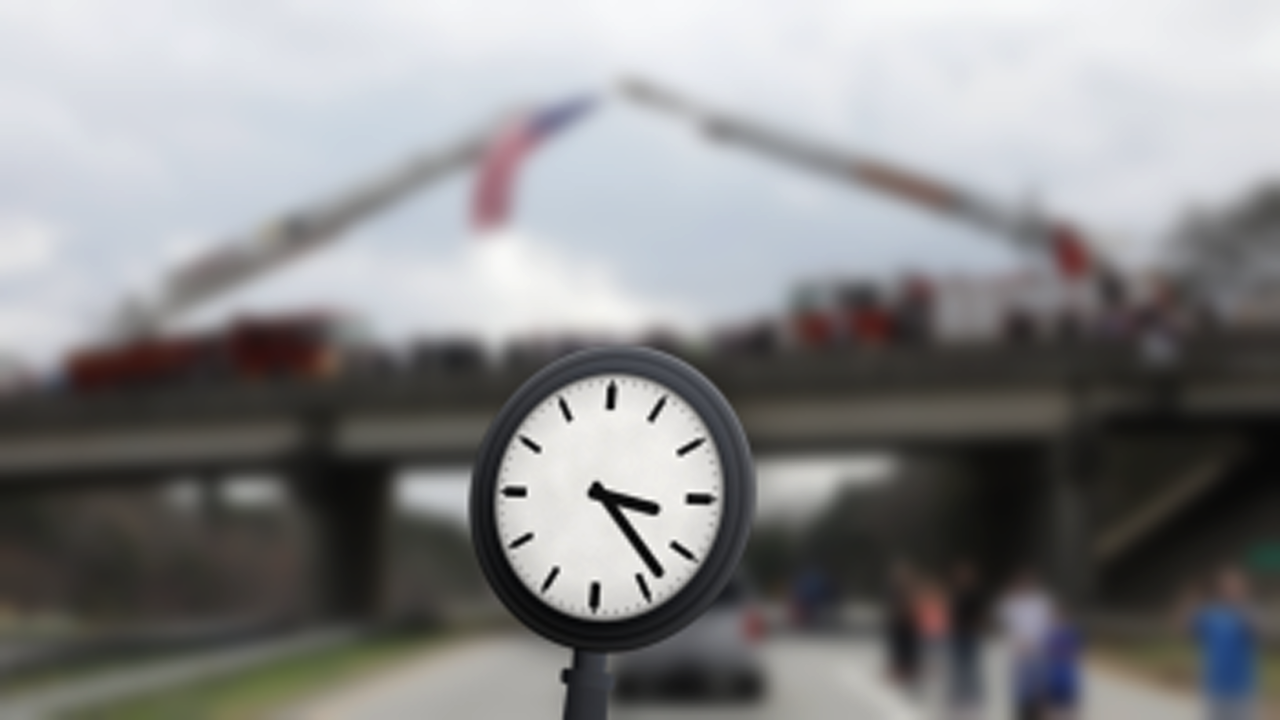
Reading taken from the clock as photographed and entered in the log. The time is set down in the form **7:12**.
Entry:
**3:23**
